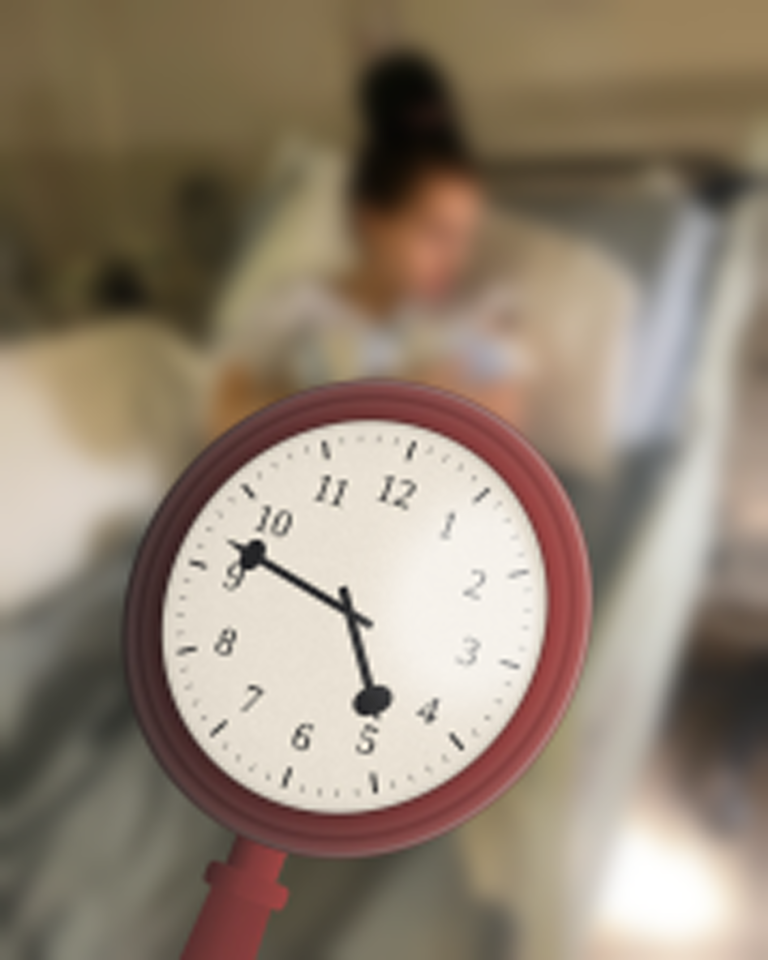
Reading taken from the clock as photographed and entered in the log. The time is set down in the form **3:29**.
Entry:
**4:47**
